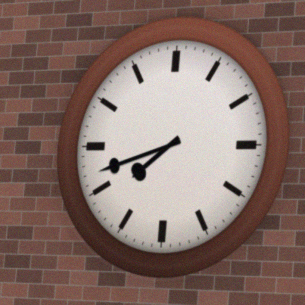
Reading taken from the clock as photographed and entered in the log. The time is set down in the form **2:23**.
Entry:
**7:42**
